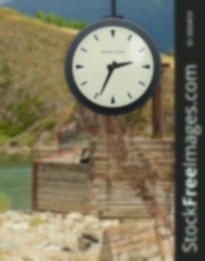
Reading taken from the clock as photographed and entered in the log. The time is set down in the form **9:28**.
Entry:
**2:34**
